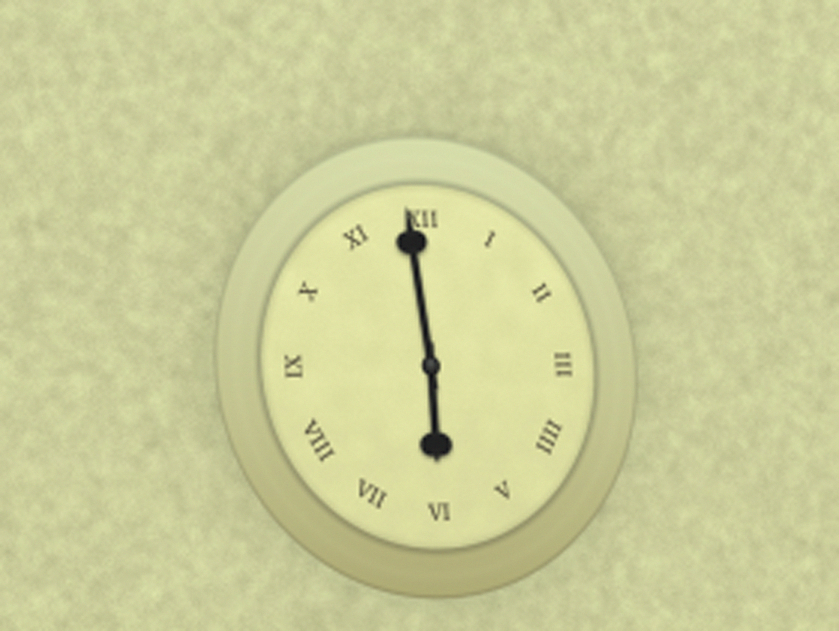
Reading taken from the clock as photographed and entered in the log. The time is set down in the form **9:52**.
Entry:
**5:59**
